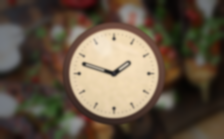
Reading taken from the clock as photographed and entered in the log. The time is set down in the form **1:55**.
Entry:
**1:48**
